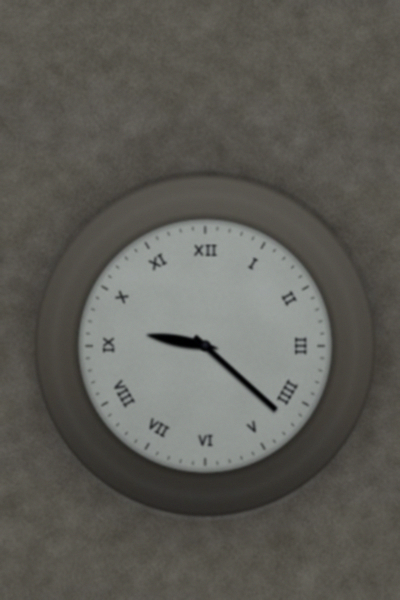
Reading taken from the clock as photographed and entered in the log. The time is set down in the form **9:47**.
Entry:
**9:22**
